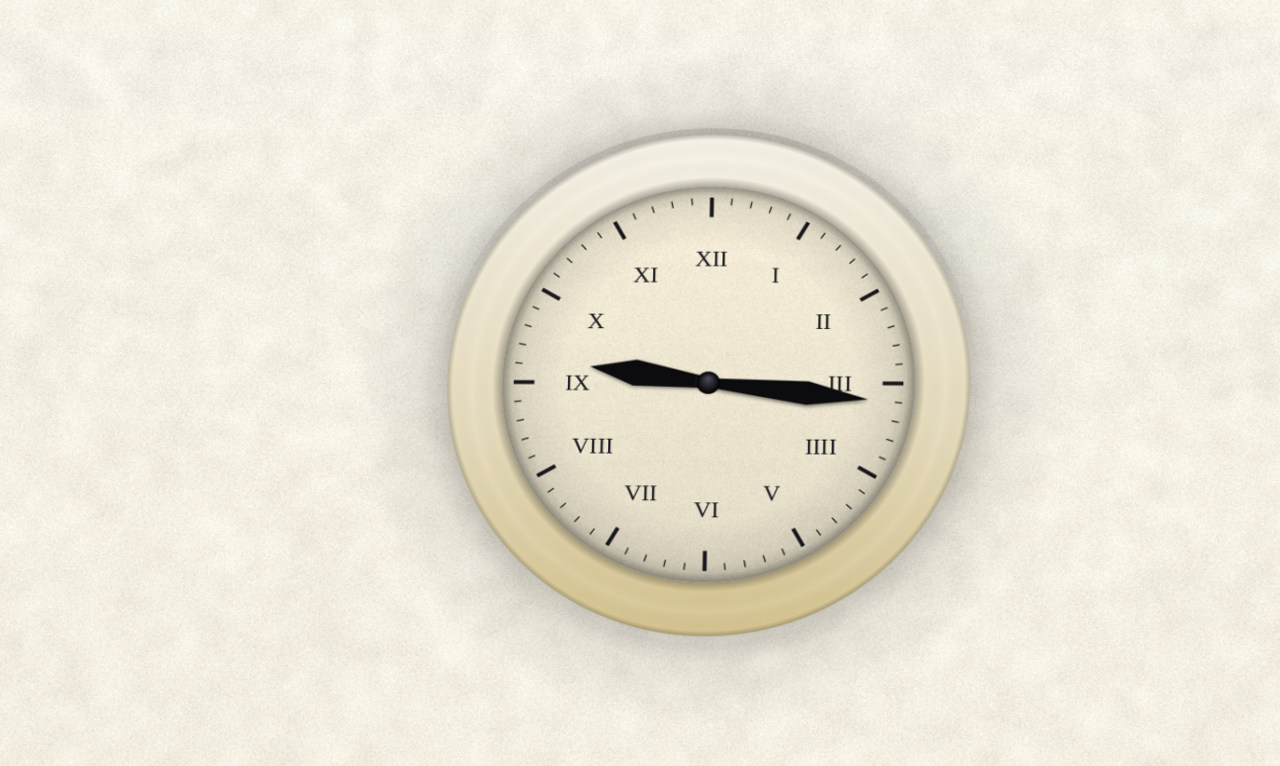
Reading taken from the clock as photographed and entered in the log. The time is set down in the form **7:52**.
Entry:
**9:16**
